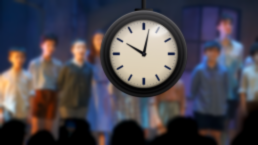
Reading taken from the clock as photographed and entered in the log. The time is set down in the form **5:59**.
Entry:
**10:02**
